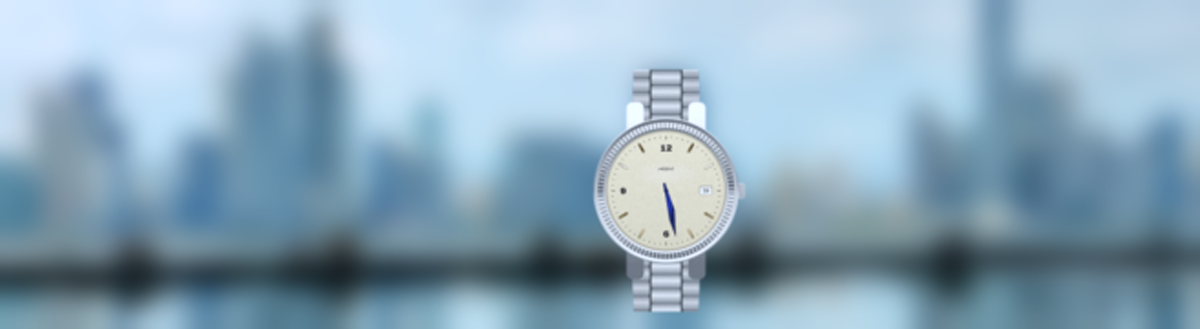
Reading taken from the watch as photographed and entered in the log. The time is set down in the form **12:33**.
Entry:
**5:28**
